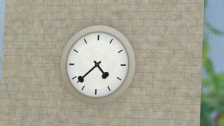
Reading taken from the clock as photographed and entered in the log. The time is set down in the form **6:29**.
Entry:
**4:38**
